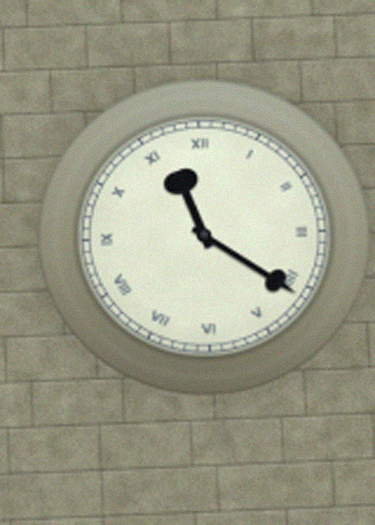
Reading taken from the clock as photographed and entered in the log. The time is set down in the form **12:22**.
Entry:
**11:21**
